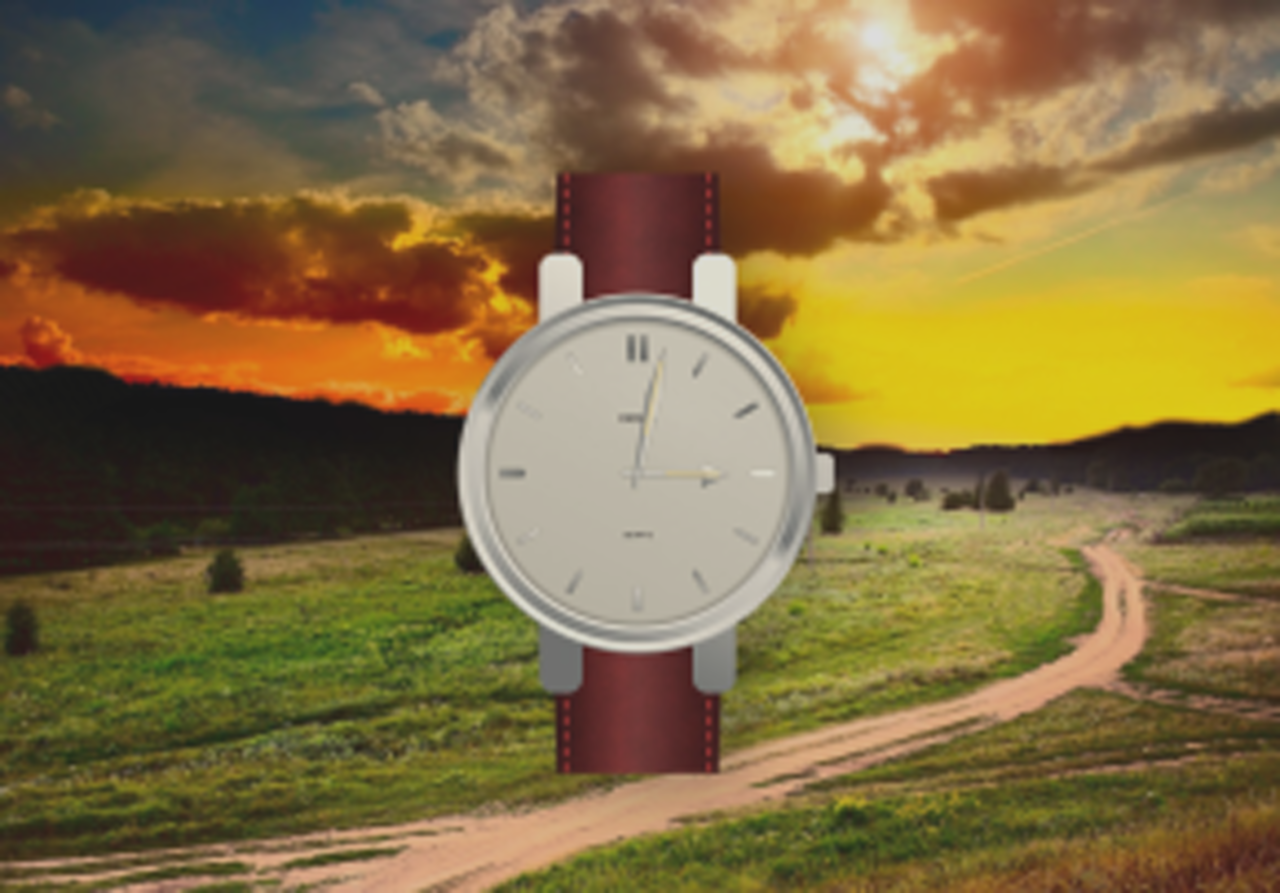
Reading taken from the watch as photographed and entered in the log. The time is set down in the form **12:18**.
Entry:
**3:02**
